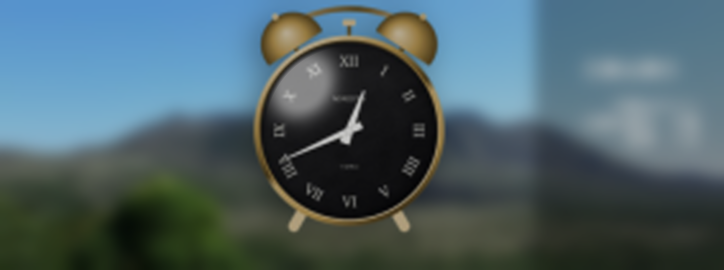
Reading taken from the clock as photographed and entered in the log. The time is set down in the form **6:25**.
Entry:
**12:41**
